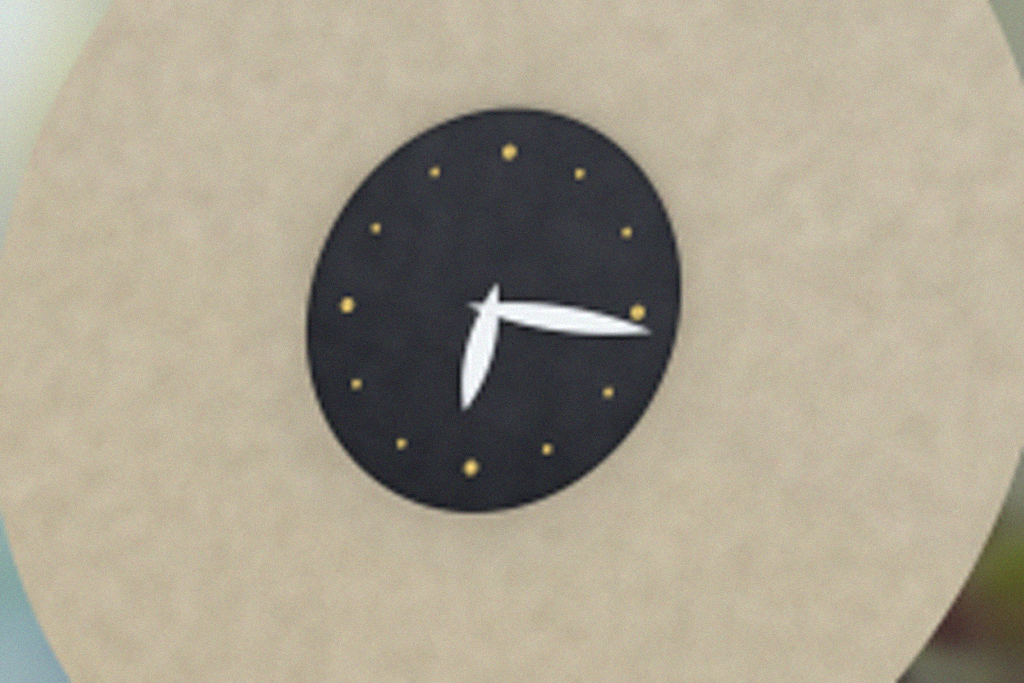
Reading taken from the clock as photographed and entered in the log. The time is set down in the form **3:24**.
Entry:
**6:16**
